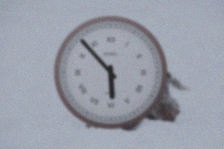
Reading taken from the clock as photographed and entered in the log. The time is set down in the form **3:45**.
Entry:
**5:53**
